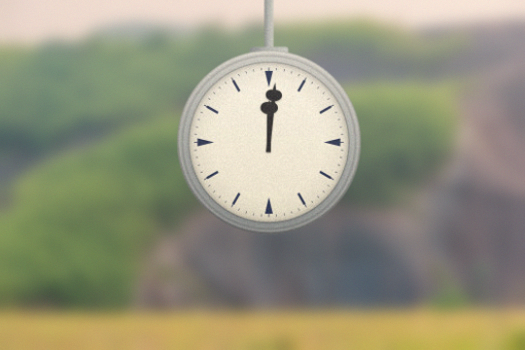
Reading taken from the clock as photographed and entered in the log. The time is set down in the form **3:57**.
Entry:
**12:01**
